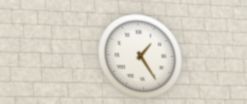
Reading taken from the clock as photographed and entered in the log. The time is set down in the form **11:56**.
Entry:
**1:25**
